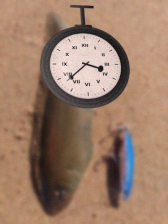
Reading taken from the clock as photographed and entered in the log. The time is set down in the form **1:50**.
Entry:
**3:38**
